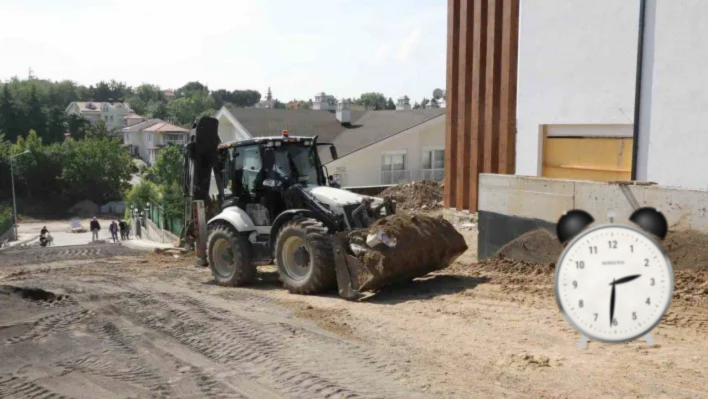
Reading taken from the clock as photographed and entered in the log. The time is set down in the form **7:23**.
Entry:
**2:31**
